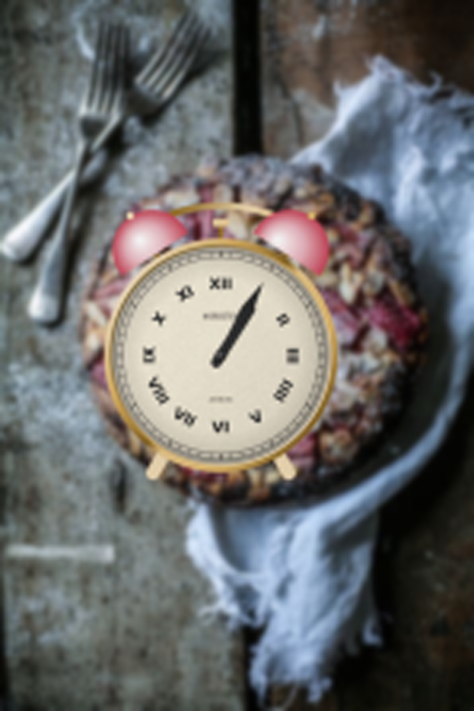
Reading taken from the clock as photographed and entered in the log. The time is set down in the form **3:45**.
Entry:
**1:05**
